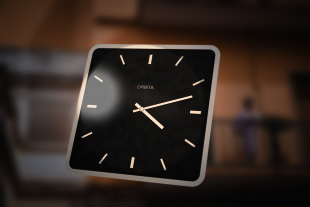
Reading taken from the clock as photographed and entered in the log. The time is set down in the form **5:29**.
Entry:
**4:12**
